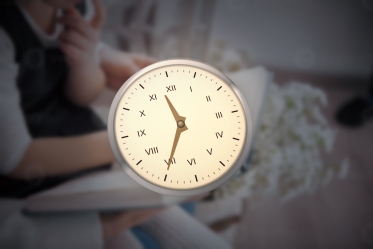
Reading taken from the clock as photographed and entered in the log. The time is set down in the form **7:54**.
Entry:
**11:35**
